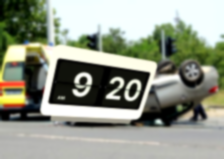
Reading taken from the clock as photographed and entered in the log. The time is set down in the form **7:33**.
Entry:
**9:20**
